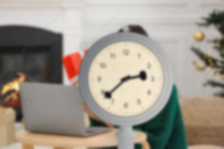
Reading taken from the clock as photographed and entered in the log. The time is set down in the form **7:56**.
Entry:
**2:38**
